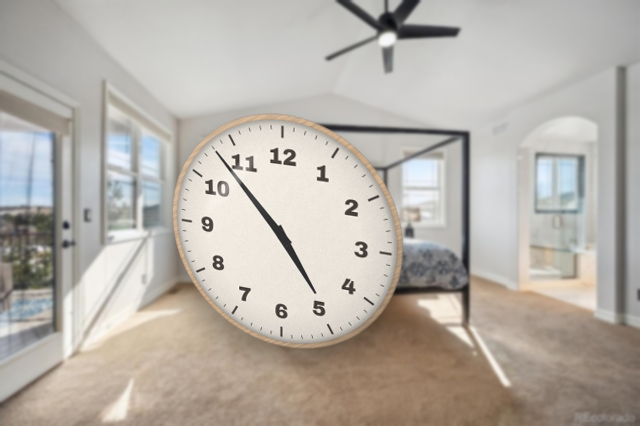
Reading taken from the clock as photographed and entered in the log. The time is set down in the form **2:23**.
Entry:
**4:53**
